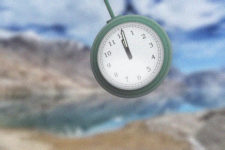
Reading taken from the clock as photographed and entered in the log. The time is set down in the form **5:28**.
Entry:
**12:01**
